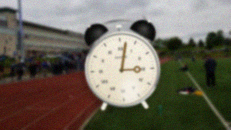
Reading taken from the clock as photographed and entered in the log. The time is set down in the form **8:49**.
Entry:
**3:02**
